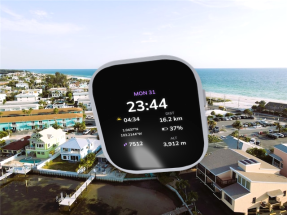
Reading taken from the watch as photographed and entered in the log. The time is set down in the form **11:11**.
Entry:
**23:44**
